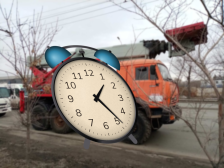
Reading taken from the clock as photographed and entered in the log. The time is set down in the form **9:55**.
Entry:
**1:24**
